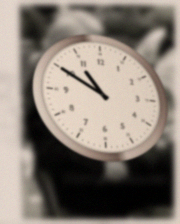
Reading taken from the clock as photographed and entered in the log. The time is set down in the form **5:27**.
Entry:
**10:50**
